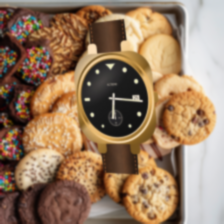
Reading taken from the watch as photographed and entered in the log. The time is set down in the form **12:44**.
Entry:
**6:16**
